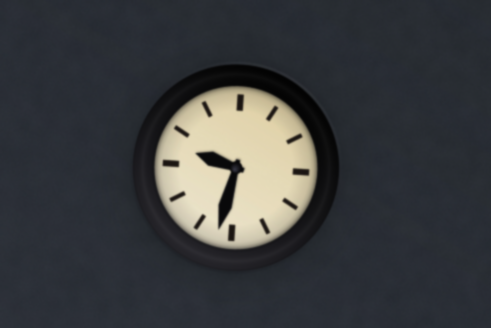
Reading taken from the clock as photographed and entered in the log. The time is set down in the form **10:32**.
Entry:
**9:32**
